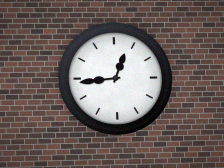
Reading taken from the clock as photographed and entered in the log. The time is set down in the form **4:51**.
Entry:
**12:44**
